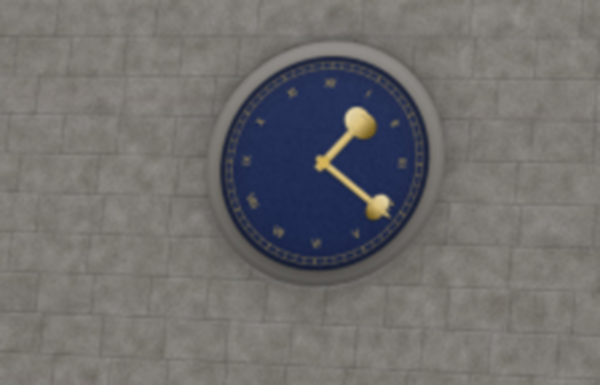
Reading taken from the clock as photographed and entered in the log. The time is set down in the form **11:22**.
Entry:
**1:21**
